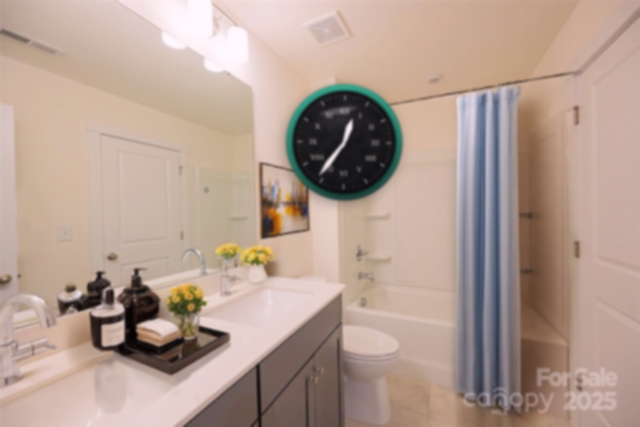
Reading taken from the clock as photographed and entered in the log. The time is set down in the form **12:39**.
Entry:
**12:36**
